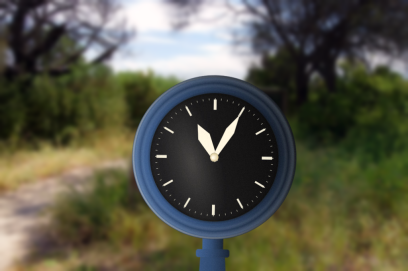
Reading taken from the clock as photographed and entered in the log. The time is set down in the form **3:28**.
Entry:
**11:05**
